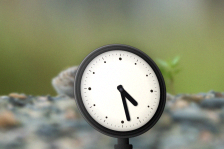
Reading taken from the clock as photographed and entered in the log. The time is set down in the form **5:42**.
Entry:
**4:28**
